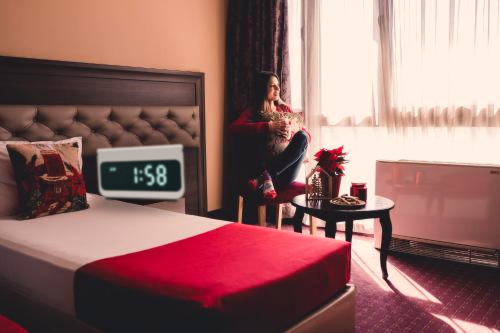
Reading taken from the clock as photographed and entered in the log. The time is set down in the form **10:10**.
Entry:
**1:58**
